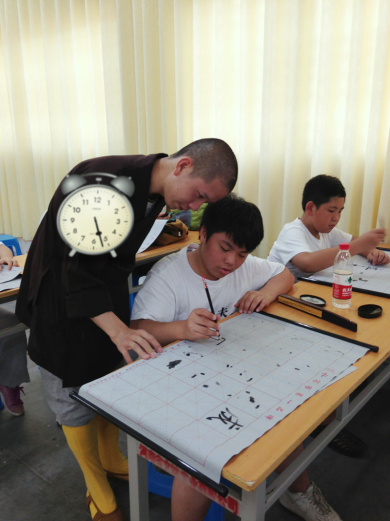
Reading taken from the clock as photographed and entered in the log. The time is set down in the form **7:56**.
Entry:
**5:27**
